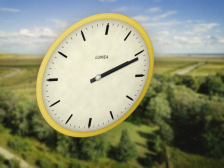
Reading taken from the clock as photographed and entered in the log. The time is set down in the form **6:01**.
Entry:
**2:11**
